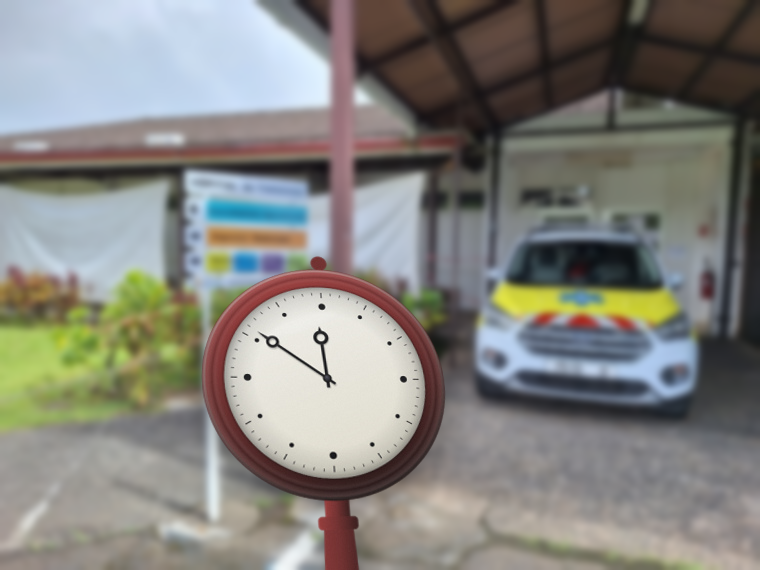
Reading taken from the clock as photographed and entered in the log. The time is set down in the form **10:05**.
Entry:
**11:51**
